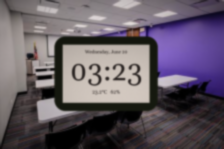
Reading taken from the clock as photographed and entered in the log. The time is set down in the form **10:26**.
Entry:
**3:23**
